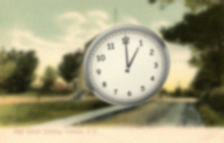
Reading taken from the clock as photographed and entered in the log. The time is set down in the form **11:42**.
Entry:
**1:00**
